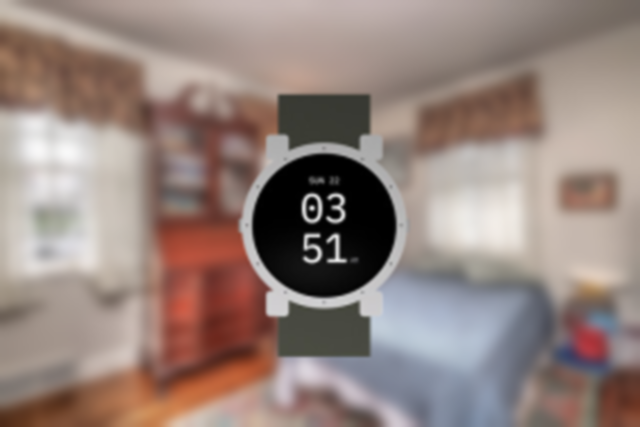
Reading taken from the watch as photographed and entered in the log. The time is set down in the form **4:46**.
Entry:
**3:51**
